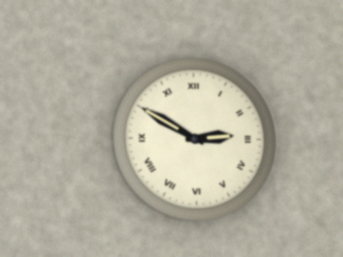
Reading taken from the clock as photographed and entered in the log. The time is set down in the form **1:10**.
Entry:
**2:50**
